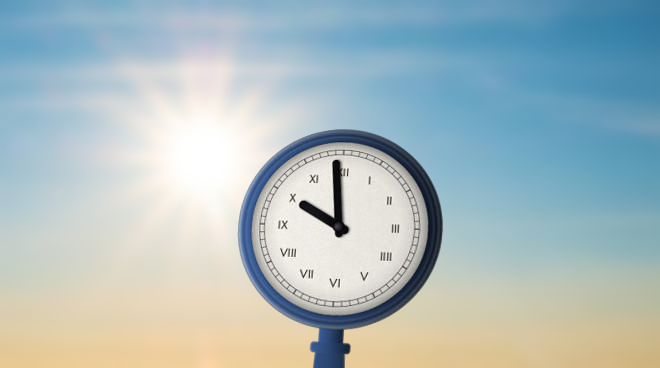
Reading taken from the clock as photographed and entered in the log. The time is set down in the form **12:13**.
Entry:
**9:59**
